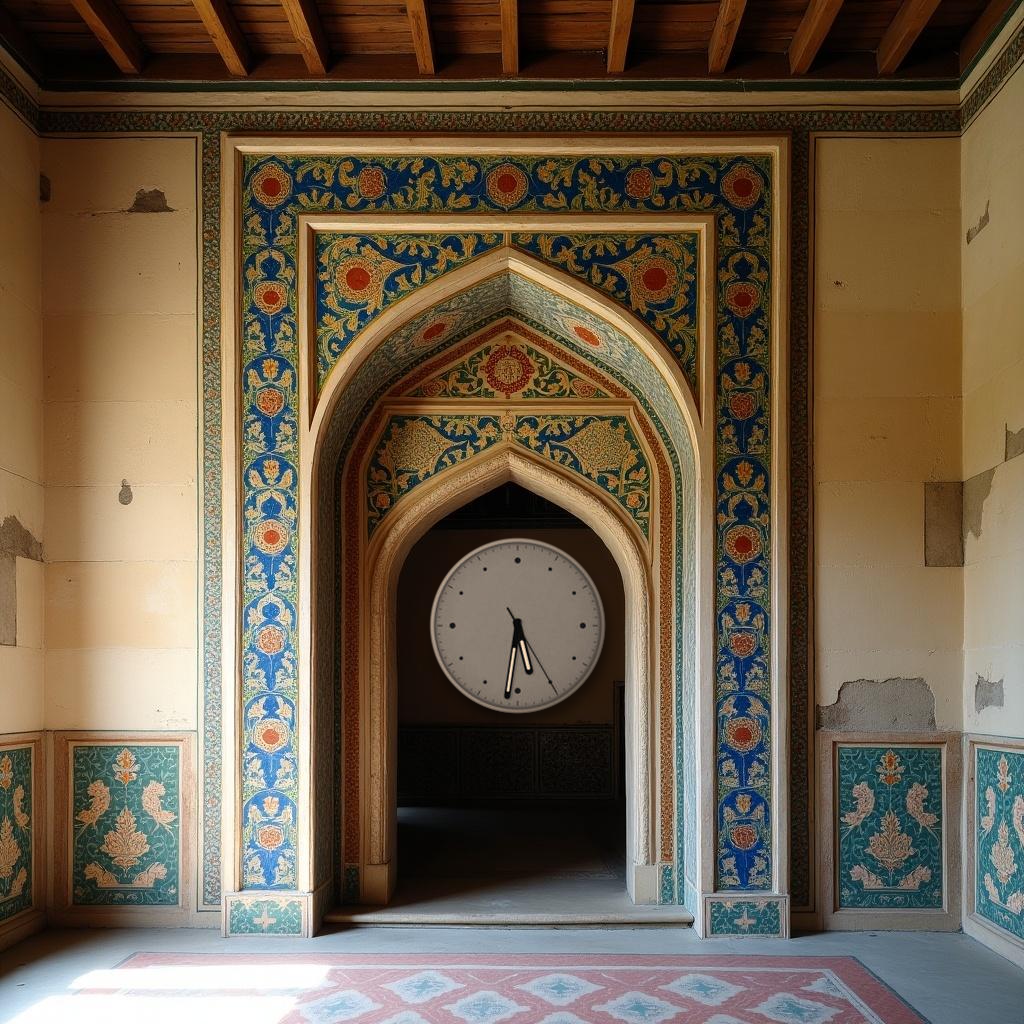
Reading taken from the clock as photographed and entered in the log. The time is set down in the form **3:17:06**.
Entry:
**5:31:25**
